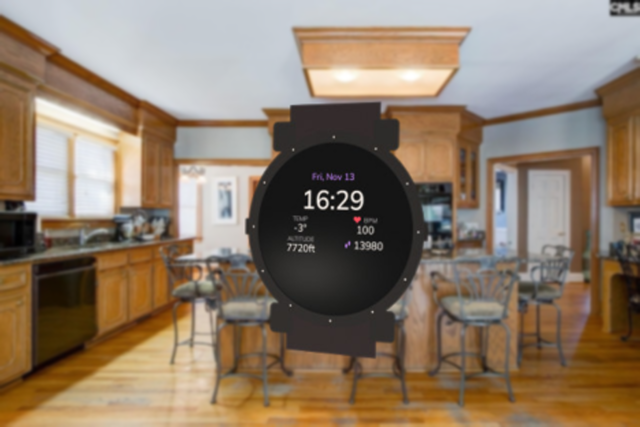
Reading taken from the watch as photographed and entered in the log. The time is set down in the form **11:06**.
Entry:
**16:29**
